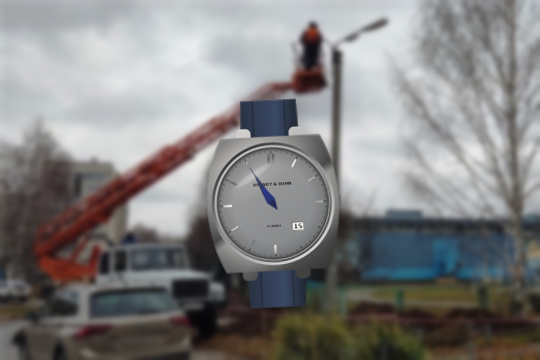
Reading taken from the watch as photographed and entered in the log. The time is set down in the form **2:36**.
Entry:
**10:55**
